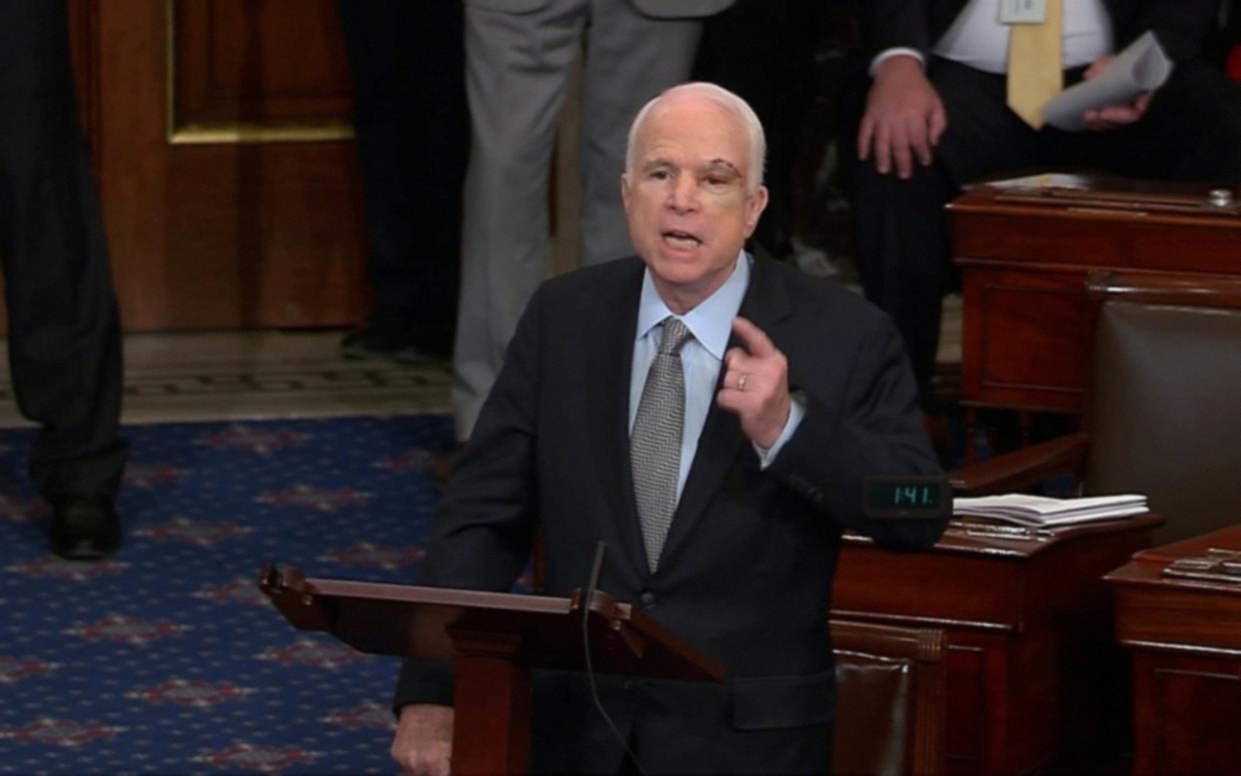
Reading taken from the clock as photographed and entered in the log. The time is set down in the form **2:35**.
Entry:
**1:41**
